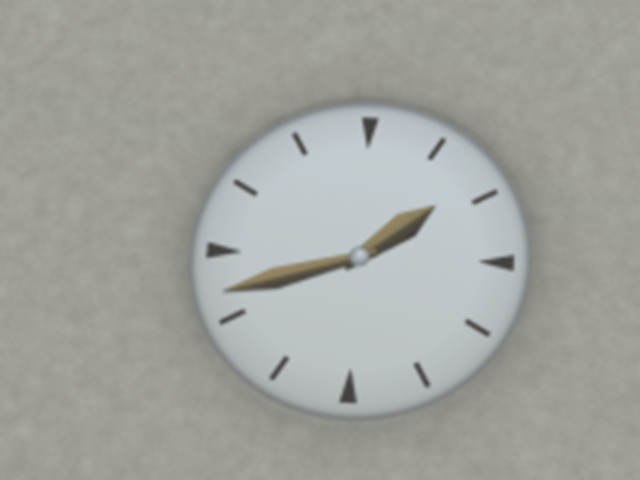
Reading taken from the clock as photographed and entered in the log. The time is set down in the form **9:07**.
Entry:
**1:42**
